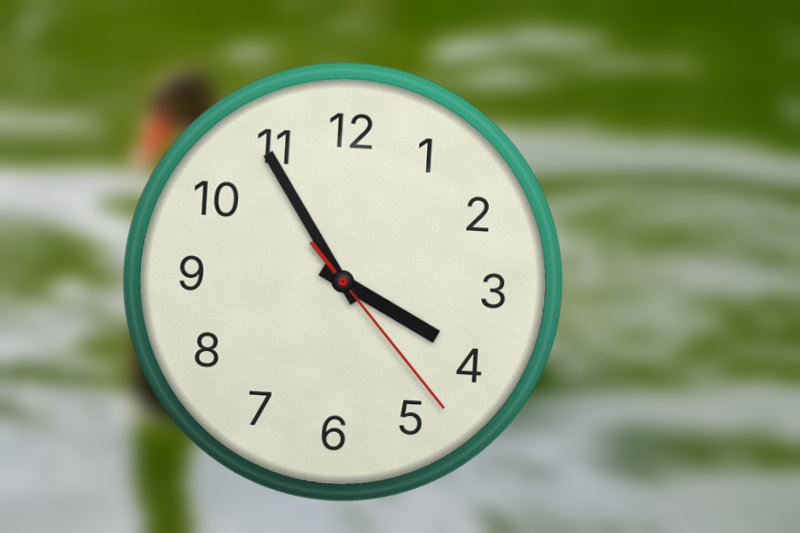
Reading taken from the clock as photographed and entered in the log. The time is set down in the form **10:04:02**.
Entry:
**3:54:23**
